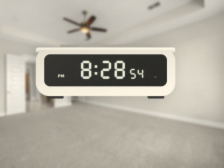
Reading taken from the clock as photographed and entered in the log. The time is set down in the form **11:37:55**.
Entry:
**8:28:54**
